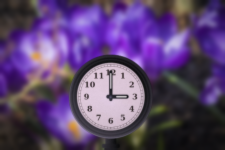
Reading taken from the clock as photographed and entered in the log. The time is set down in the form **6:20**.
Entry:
**3:00**
